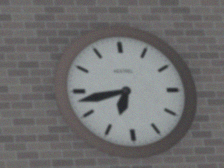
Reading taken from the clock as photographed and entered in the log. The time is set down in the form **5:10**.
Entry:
**6:43**
